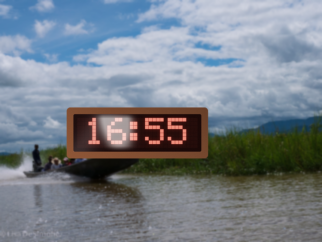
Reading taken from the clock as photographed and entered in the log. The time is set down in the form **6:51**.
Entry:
**16:55**
